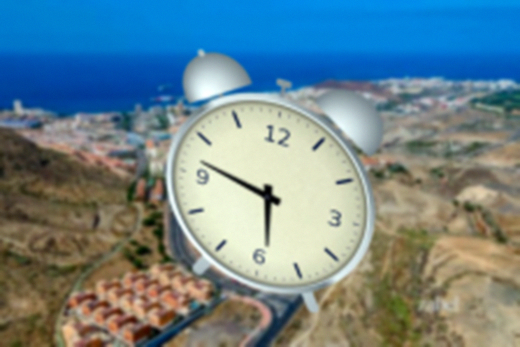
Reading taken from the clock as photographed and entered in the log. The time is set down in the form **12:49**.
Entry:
**5:47**
